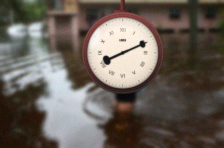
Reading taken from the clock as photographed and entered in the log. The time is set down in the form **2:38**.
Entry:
**8:11**
